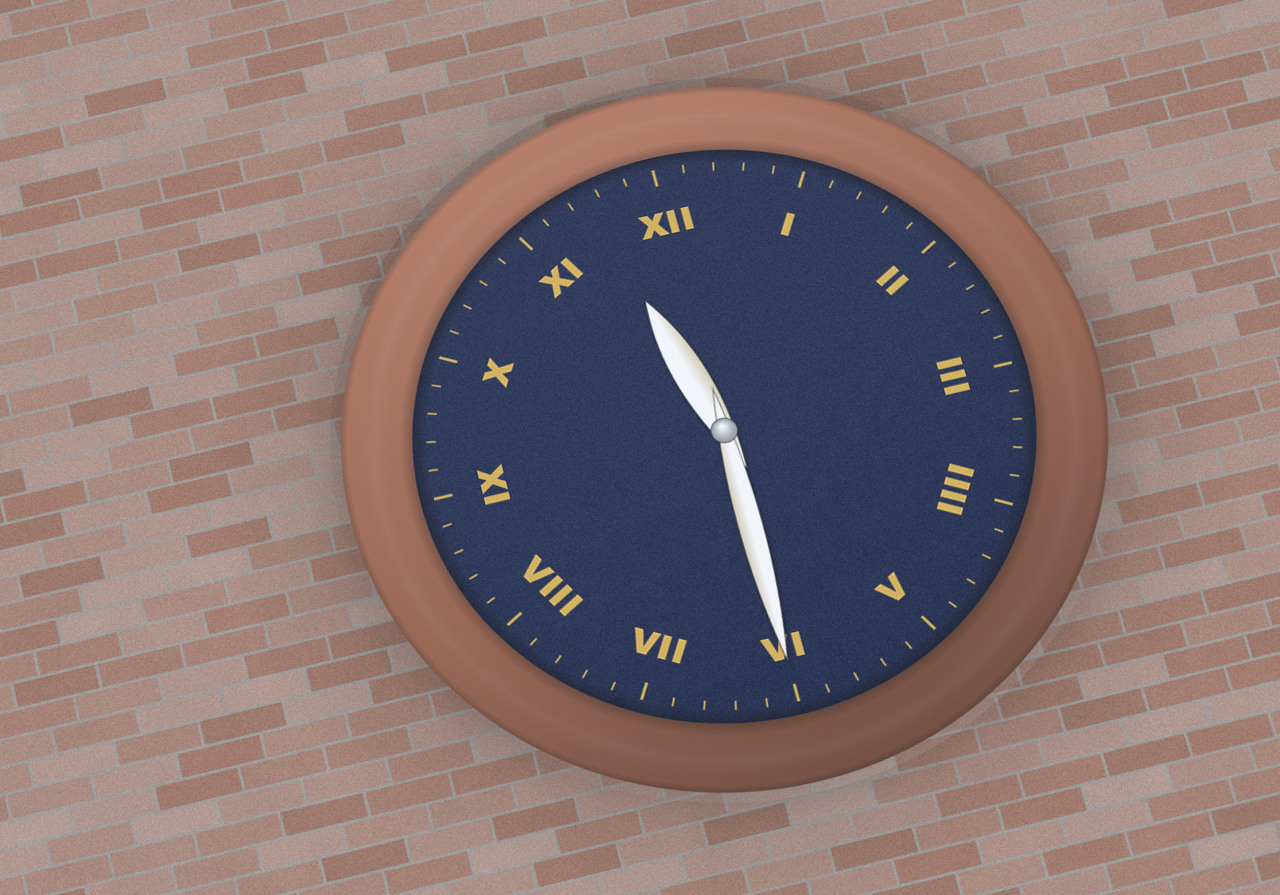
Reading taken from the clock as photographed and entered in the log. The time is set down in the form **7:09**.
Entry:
**11:30**
